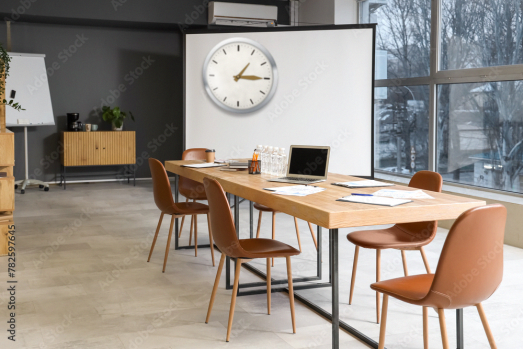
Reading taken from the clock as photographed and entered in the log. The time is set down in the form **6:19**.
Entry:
**1:15**
